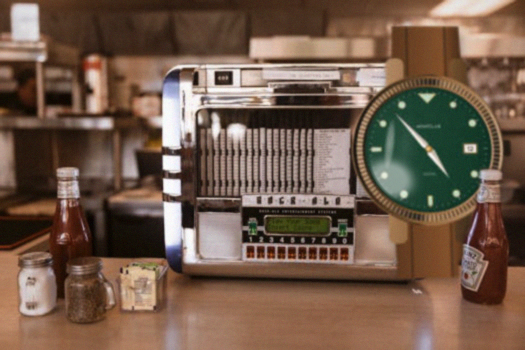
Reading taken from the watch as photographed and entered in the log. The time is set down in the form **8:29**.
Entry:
**4:53**
